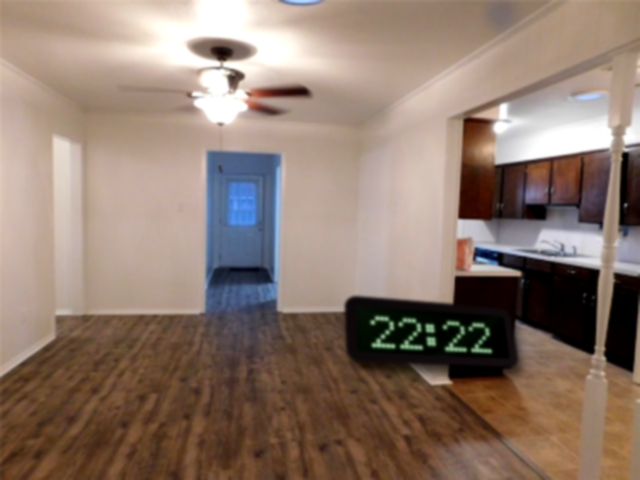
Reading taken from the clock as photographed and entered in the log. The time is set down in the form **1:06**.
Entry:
**22:22**
